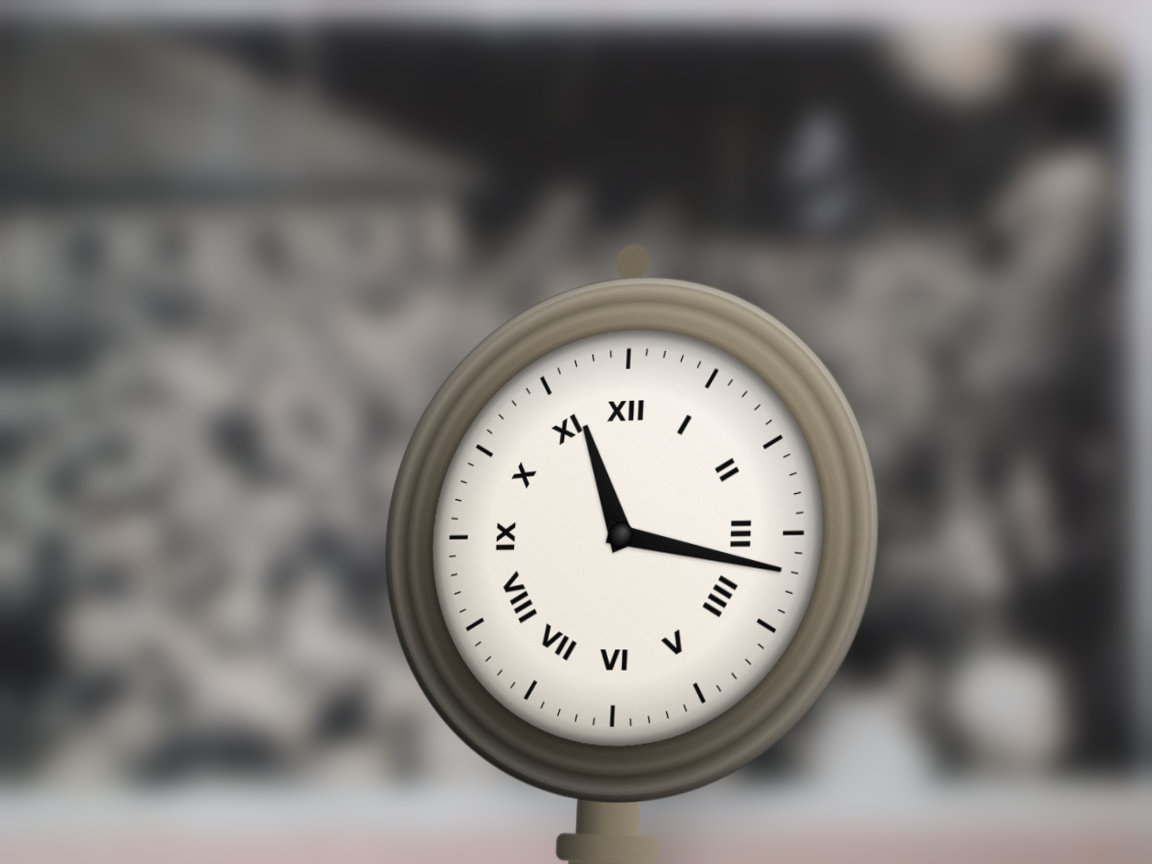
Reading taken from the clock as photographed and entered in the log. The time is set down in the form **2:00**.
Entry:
**11:17**
